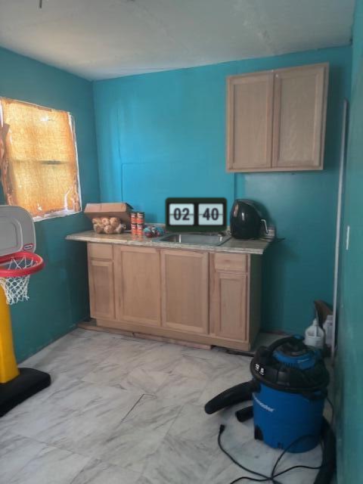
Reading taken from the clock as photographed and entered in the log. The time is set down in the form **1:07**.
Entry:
**2:40**
